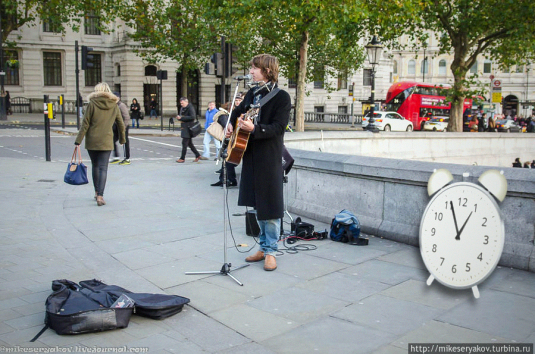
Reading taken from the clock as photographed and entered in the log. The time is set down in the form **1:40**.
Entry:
**12:56**
